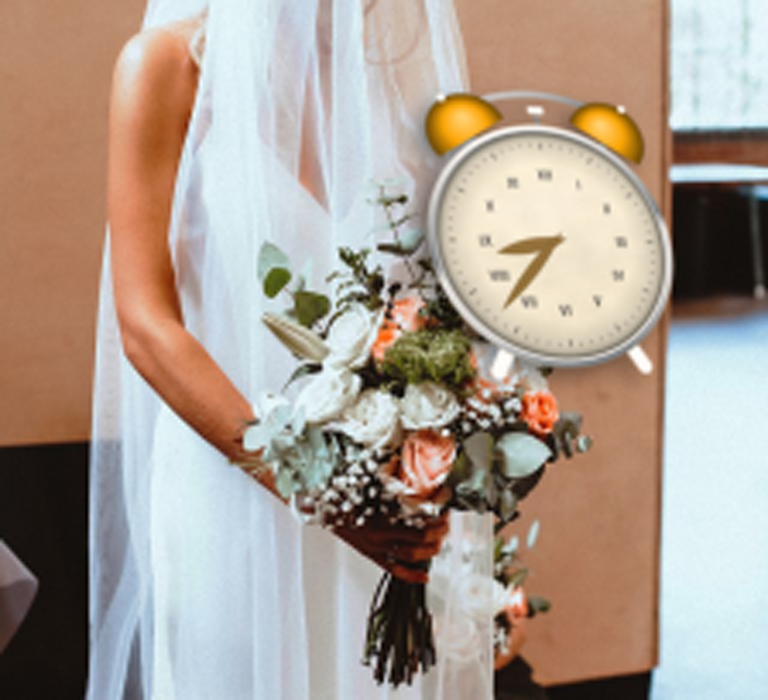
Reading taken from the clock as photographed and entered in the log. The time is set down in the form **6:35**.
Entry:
**8:37**
